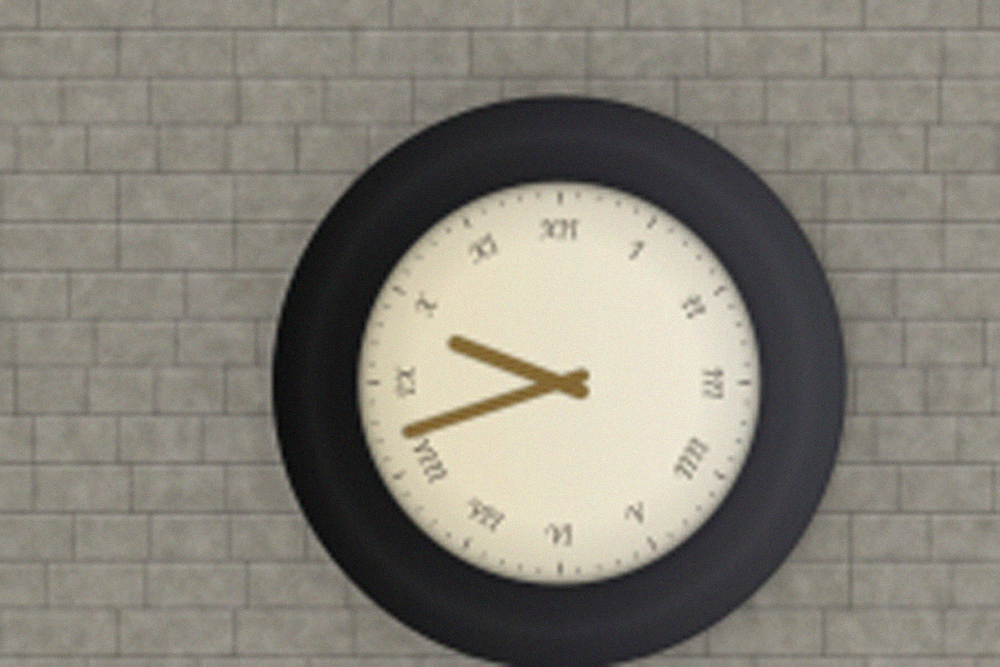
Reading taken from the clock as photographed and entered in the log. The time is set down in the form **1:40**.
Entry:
**9:42**
